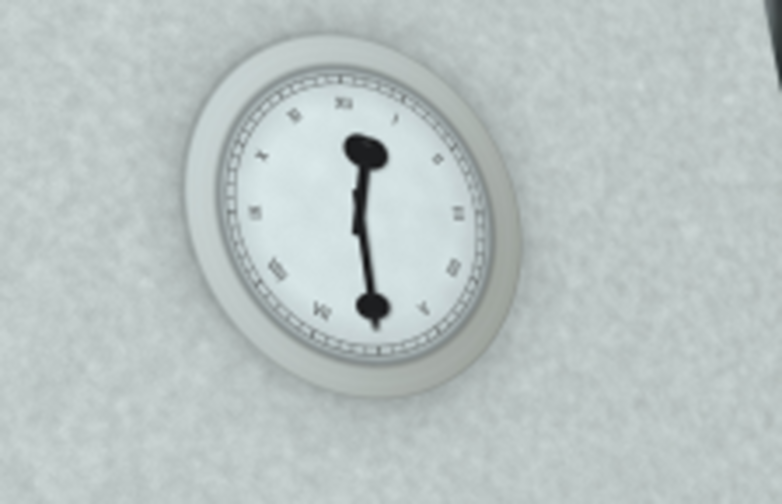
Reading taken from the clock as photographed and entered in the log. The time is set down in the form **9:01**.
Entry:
**12:30**
